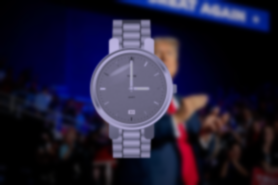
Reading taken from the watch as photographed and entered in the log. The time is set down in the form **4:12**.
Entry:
**3:00**
